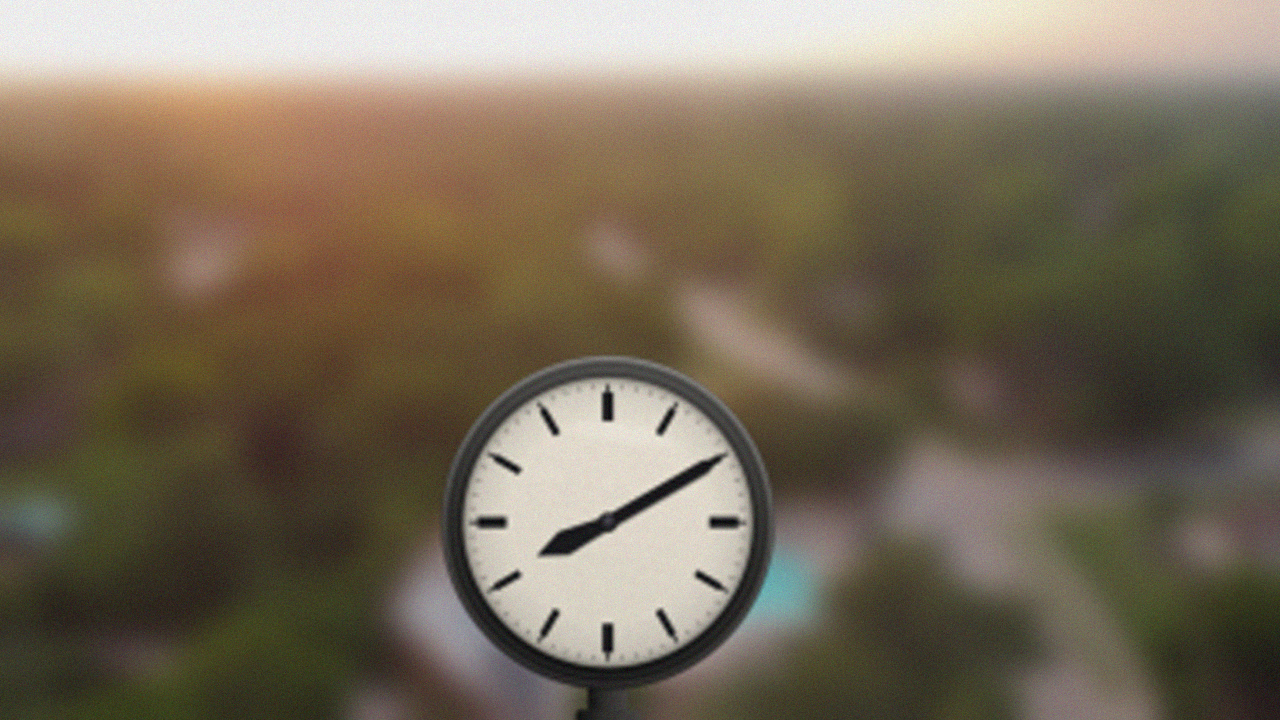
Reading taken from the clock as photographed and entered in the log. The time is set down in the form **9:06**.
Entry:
**8:10**
